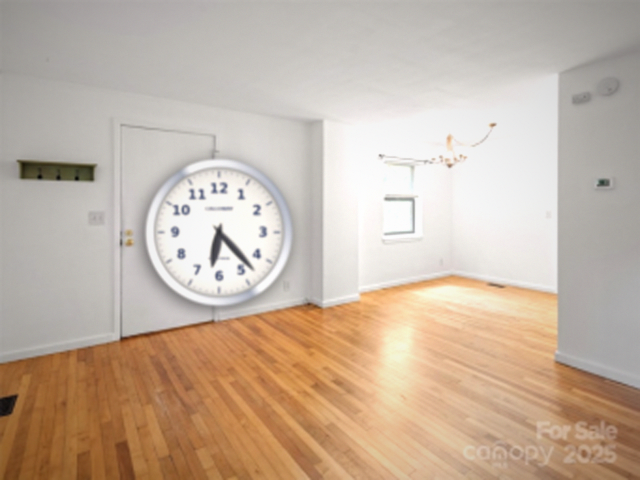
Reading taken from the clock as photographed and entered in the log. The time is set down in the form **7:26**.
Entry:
**6:23**
